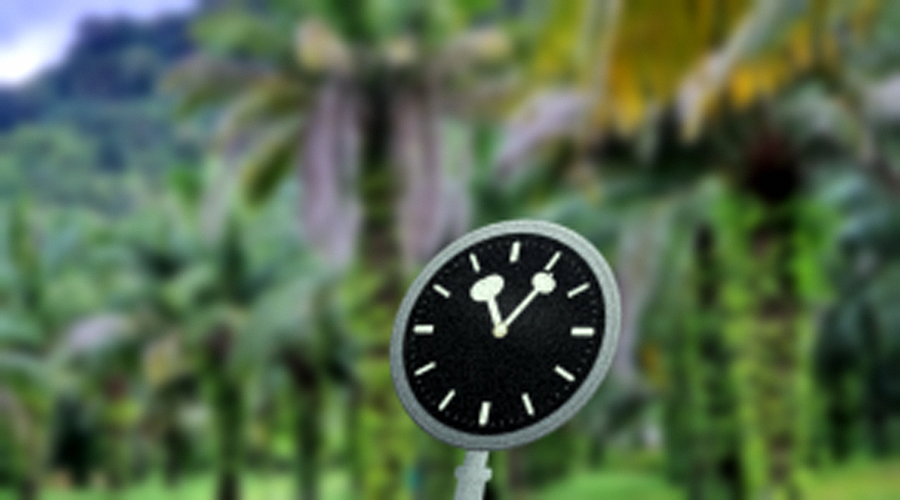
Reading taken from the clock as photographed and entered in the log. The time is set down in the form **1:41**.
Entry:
**11:06**
